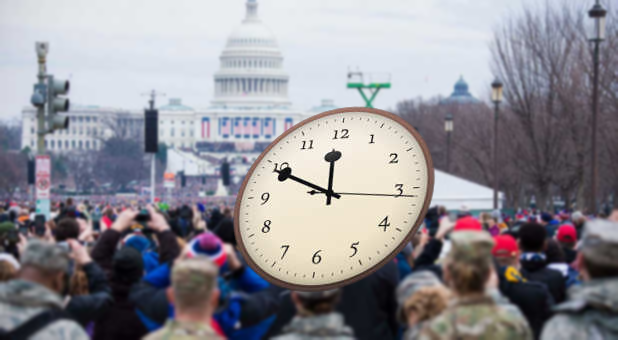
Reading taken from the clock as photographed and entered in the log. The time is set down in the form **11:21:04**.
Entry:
**11:49:16**
